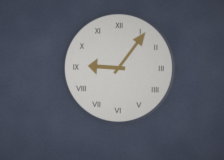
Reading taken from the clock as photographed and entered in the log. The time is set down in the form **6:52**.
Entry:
**9:06**
